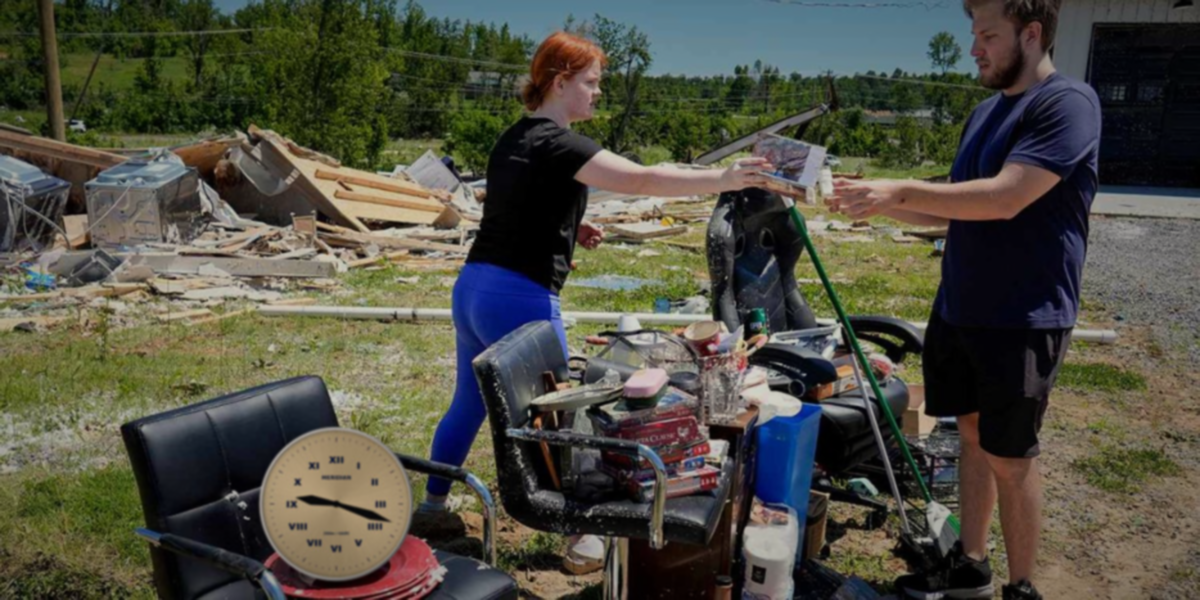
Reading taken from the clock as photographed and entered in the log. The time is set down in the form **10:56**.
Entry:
**9:18**
